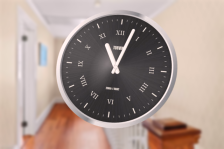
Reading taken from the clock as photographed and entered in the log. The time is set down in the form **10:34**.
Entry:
**11:03**
